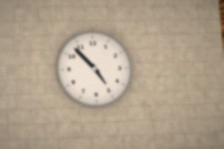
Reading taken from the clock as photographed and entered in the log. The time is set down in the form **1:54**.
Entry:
**4:53**
